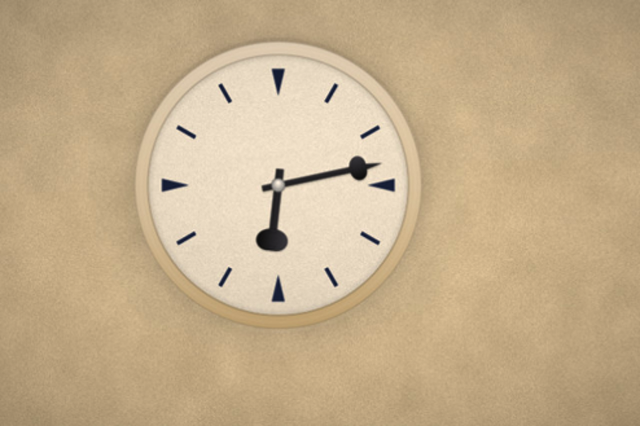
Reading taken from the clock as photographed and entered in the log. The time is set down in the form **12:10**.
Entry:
**6:13**
